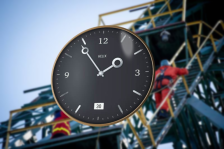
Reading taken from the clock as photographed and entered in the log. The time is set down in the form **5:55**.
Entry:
**1:54**
